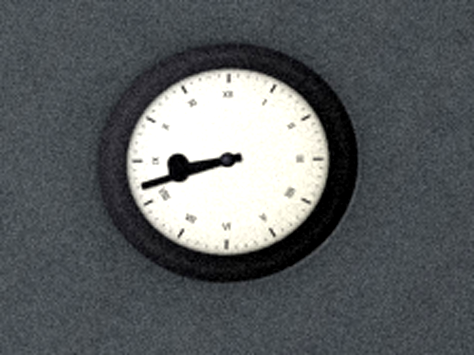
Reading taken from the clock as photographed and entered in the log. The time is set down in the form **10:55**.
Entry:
**8:42**
